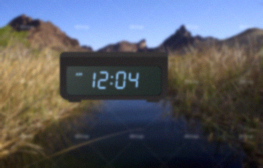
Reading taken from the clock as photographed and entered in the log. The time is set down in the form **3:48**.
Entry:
**12:04**
